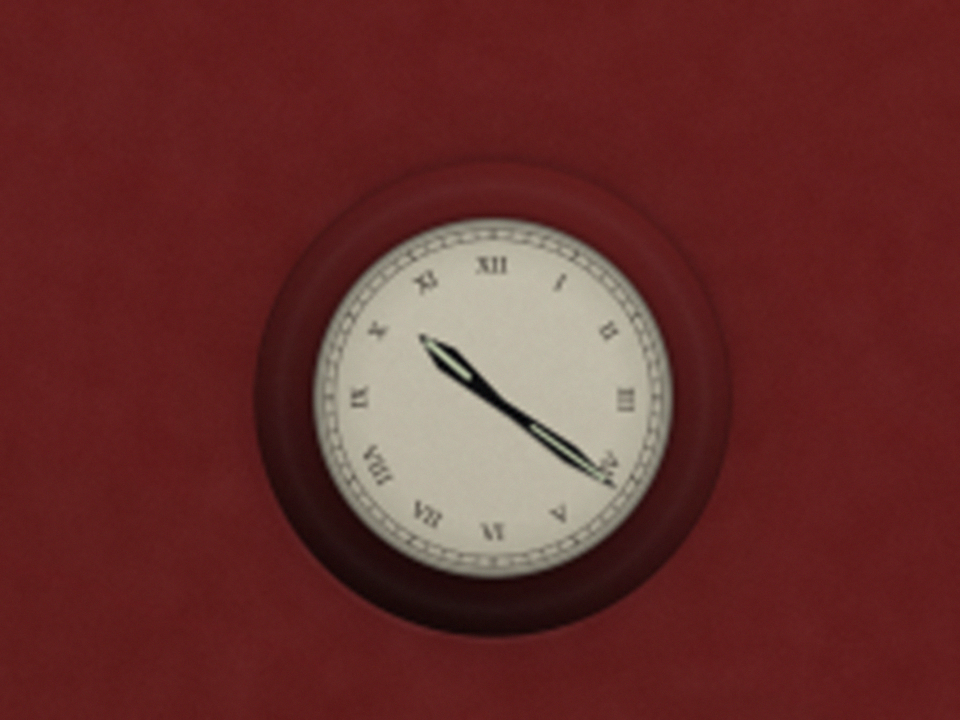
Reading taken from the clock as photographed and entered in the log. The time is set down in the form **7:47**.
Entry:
**10:21**
